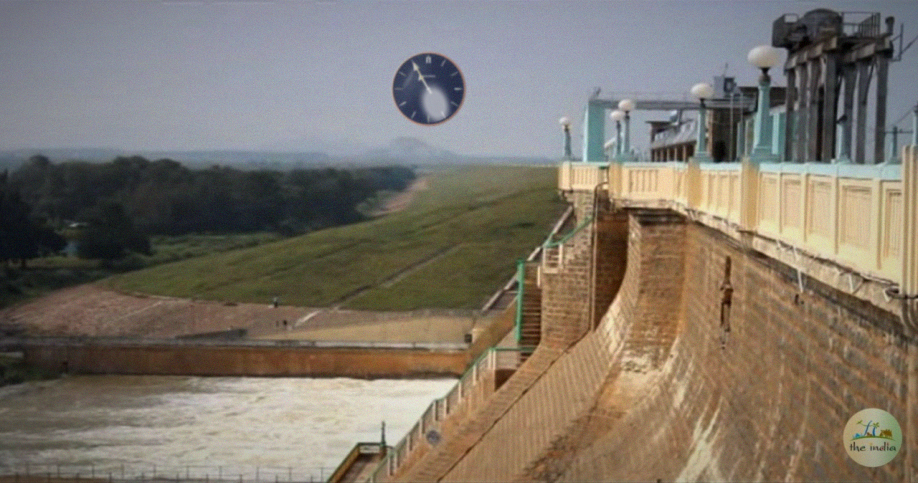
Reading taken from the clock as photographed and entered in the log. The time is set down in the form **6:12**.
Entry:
**10:55**
